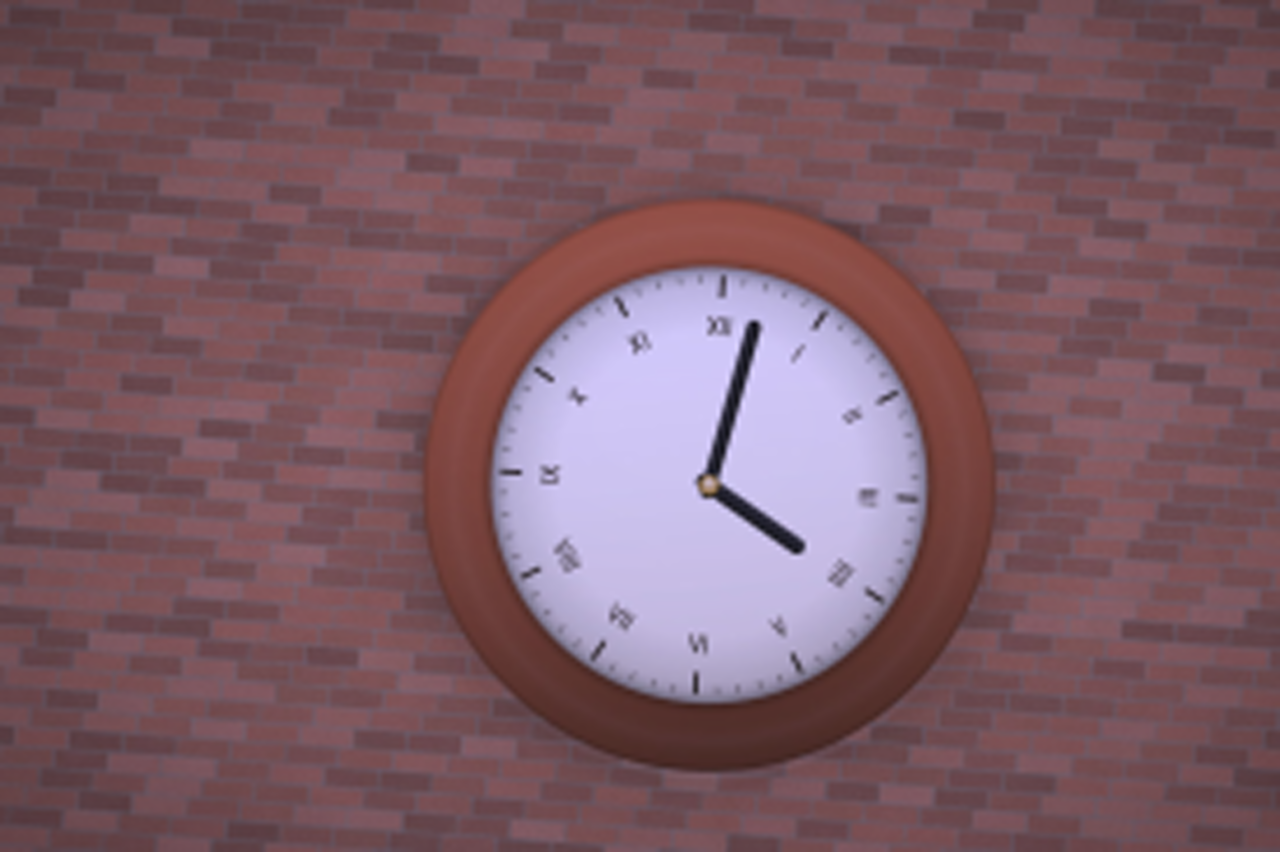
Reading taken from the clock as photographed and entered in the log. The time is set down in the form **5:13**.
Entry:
**4:02**
